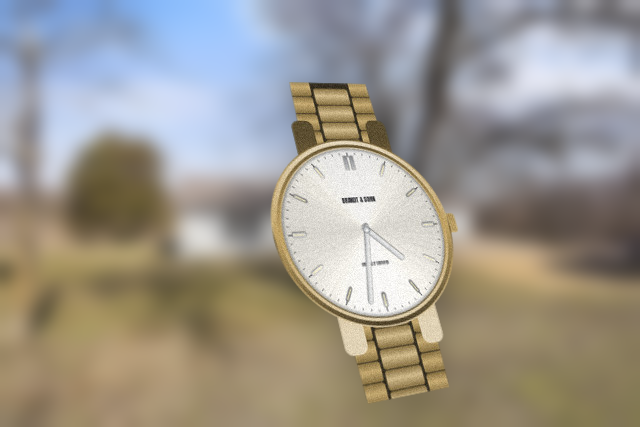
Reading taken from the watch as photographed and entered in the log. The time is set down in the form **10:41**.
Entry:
**4:32**
